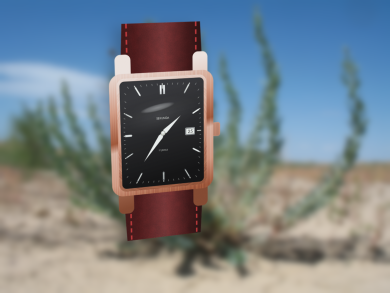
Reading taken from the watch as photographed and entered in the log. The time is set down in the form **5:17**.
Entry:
**1:36**
